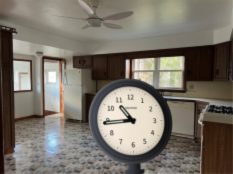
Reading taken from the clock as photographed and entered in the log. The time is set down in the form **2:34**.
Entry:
**10:44**
